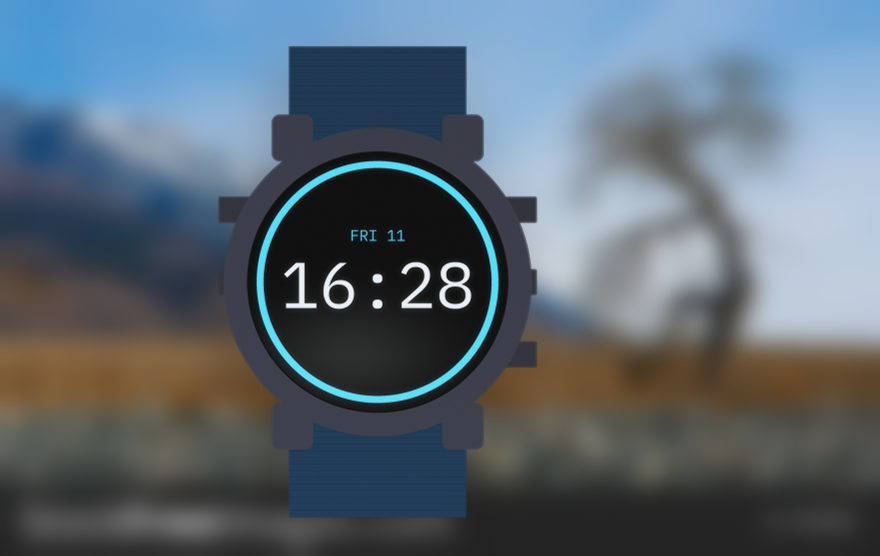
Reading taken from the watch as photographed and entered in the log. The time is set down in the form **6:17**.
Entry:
**16:28**
